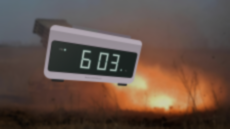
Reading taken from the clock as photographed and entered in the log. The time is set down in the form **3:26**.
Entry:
**6:03**
